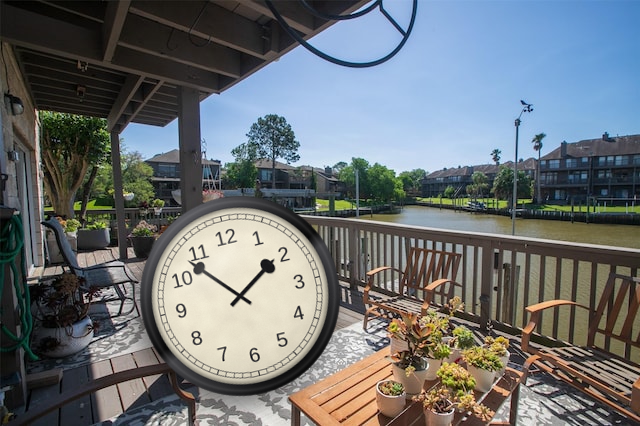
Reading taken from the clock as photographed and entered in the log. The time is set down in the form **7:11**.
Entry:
**1:53**
